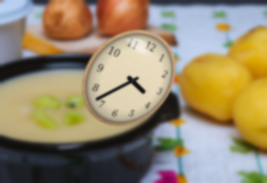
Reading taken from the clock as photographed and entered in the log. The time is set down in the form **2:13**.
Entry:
**3:37**
